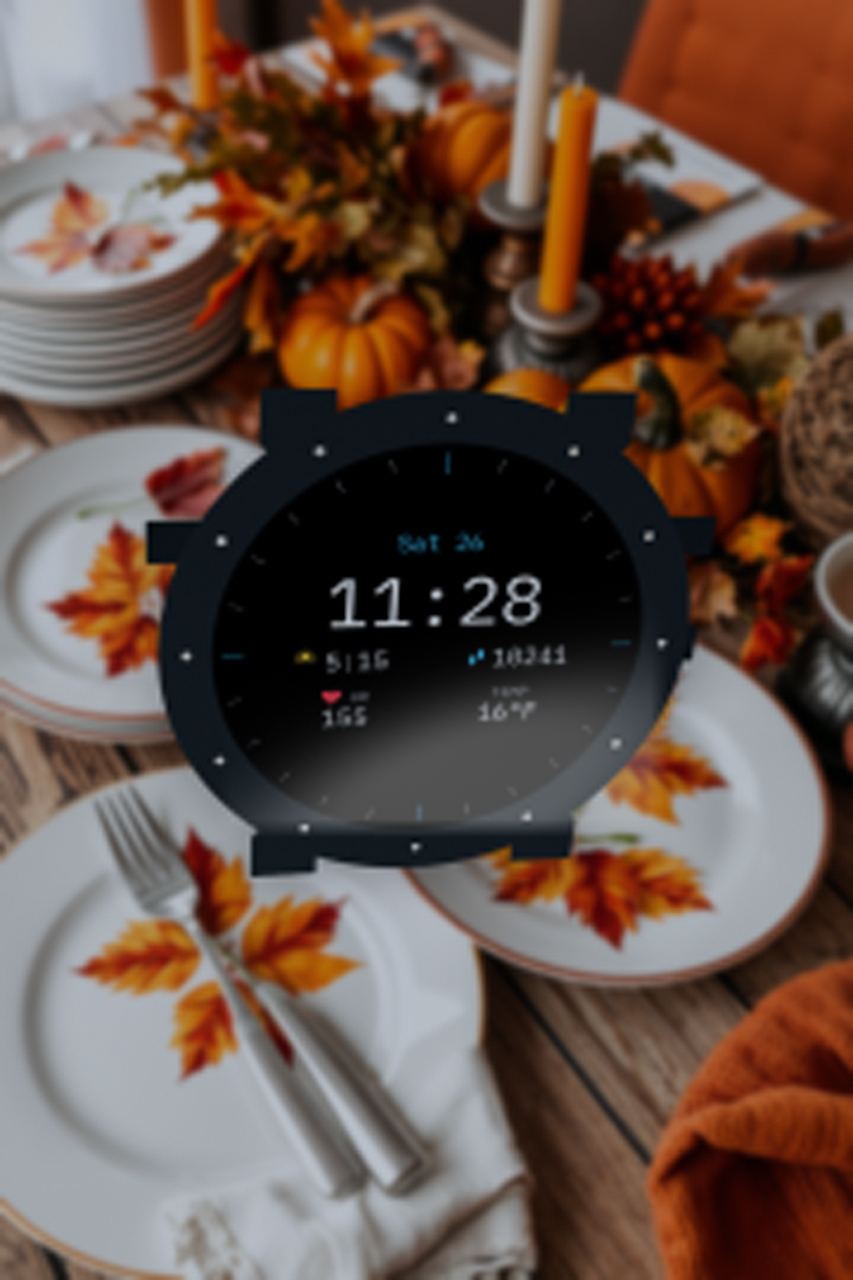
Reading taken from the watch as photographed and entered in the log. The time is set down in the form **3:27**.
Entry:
**11:28**
